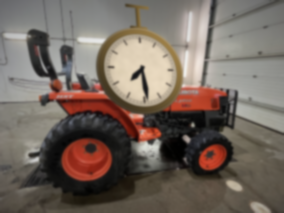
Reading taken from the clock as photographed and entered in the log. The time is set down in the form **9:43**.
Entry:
**7:29**
